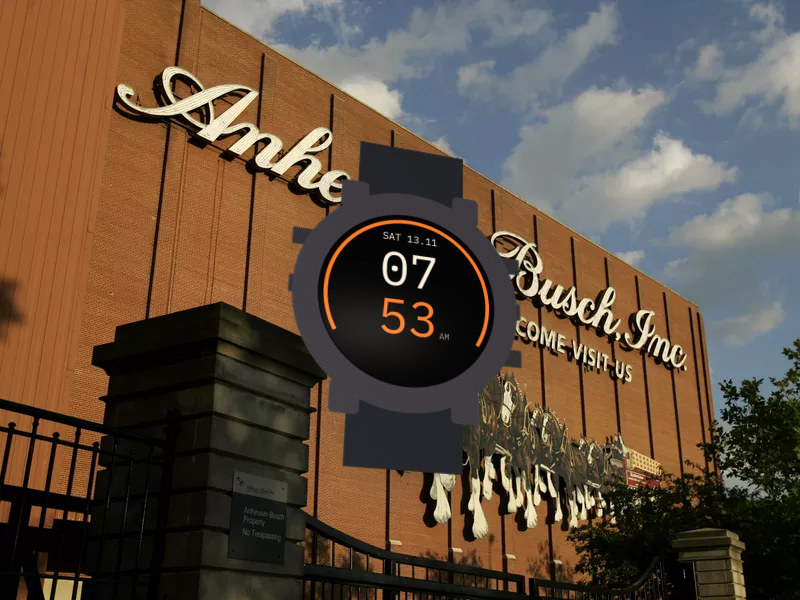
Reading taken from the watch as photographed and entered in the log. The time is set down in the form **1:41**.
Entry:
**7:53**
